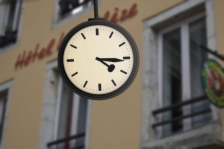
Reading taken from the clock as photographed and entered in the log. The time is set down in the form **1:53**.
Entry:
**4:16**
